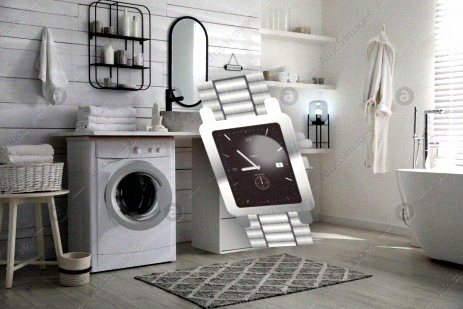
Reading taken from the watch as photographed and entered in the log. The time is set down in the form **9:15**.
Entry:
**8:54**
